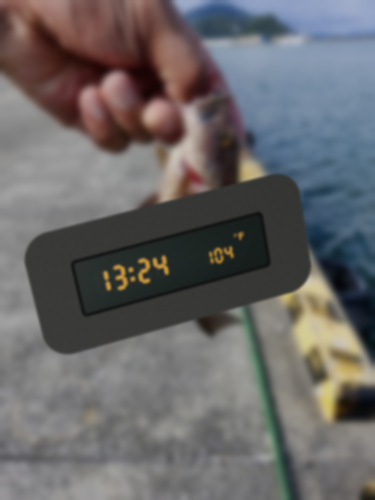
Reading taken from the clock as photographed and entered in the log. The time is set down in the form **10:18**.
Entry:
**13:24**
